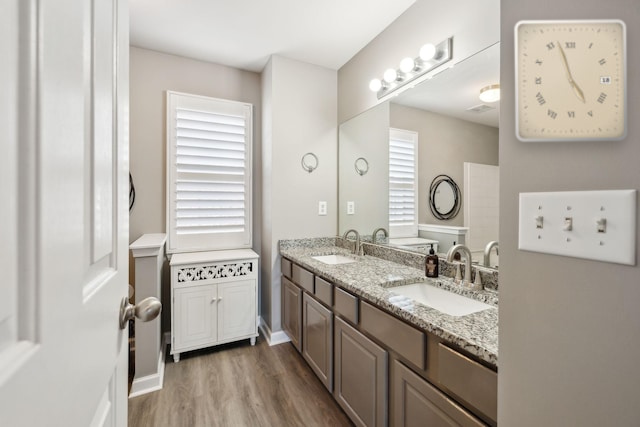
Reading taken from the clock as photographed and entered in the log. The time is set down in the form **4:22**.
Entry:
**4:57**
